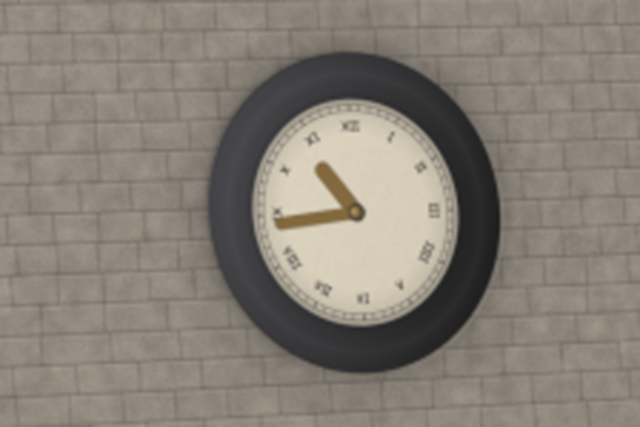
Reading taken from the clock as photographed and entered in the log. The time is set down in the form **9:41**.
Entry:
**10:44**
